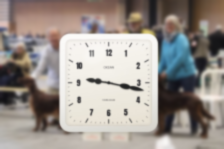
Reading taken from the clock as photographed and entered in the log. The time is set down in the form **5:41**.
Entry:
**9:17**
